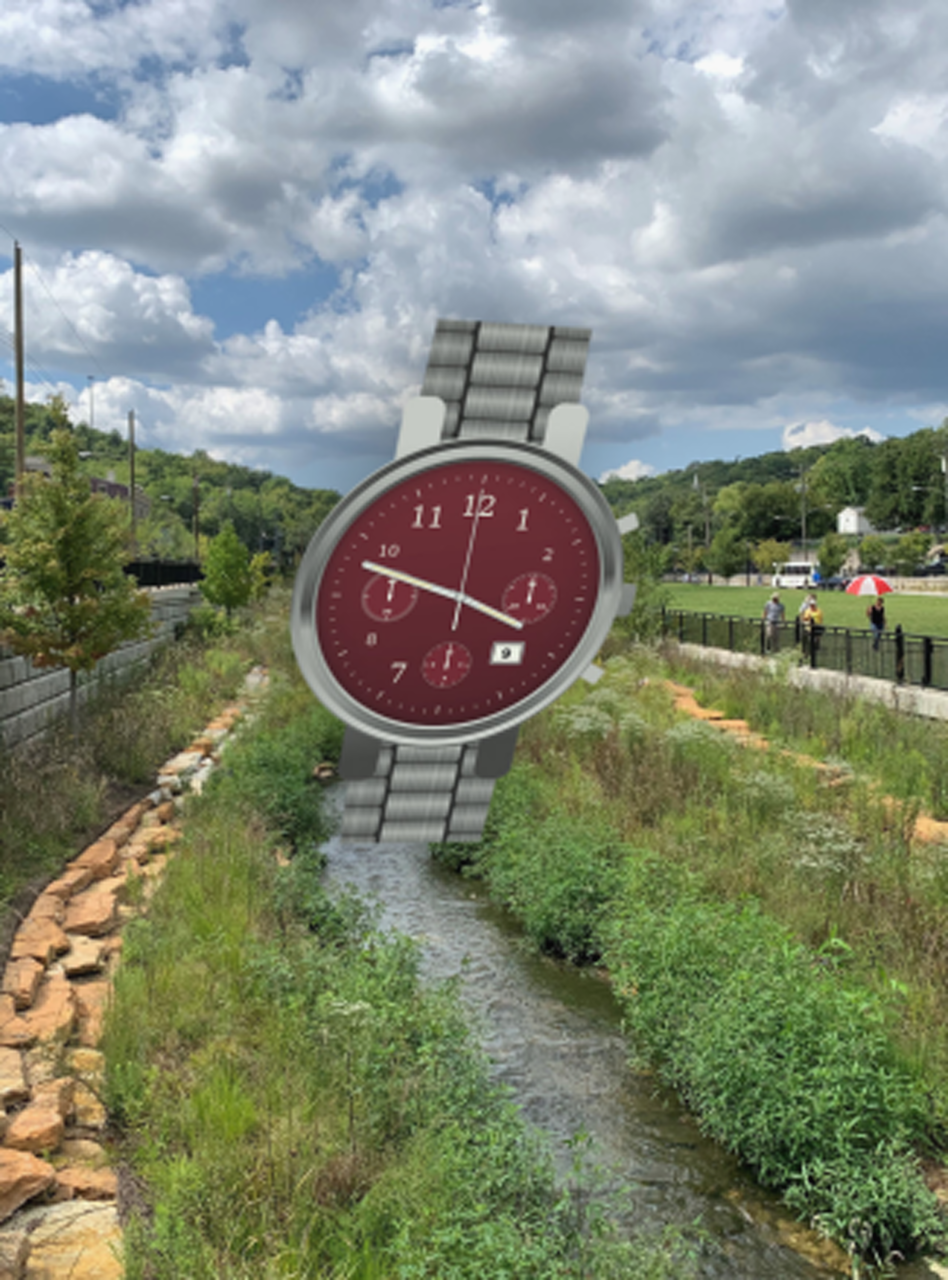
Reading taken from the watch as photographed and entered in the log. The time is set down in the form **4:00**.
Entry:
**3:48**
